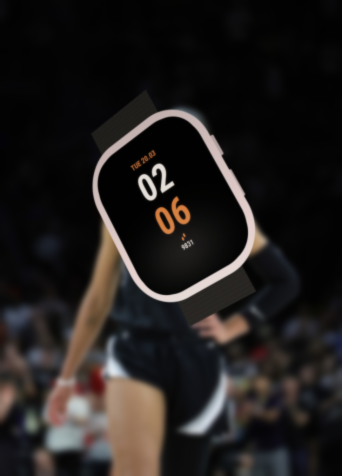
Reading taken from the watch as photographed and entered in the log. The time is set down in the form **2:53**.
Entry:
**2:06**
